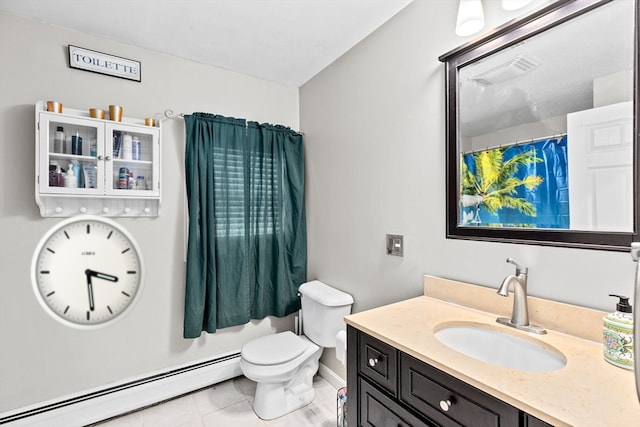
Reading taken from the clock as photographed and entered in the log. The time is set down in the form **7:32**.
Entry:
**3:29**
